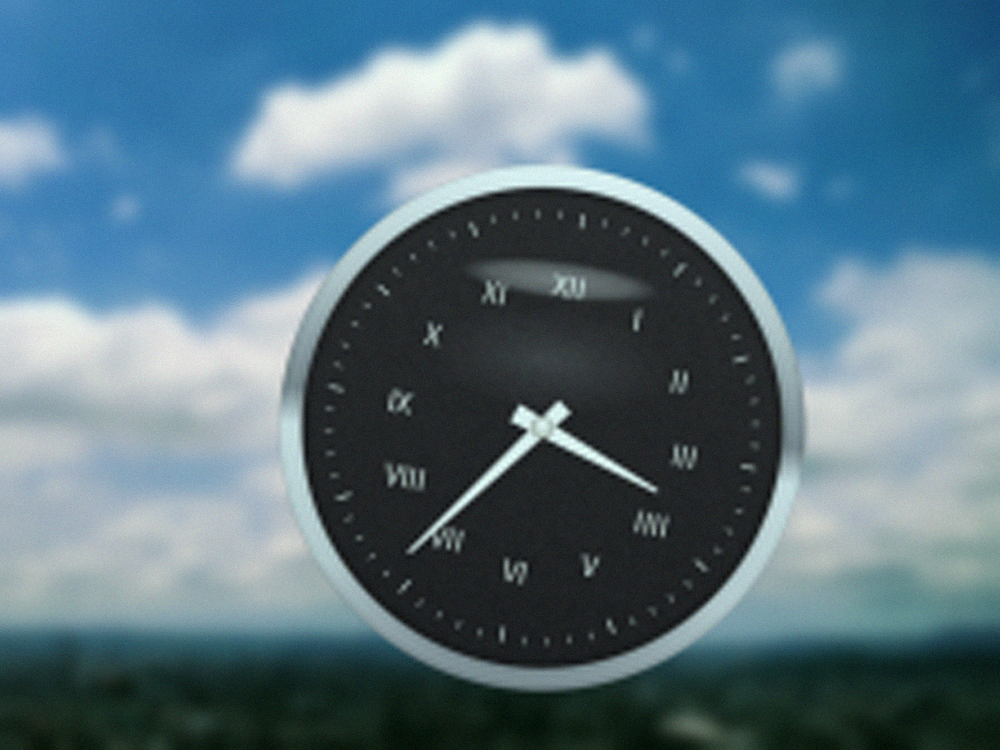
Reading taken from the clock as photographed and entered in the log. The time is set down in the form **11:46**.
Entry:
**3:36**
